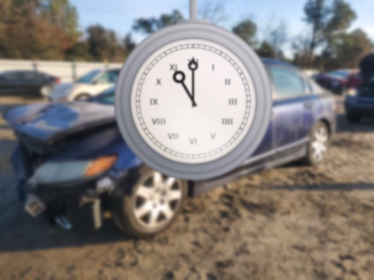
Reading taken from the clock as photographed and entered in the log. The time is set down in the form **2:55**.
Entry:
**11:00**
